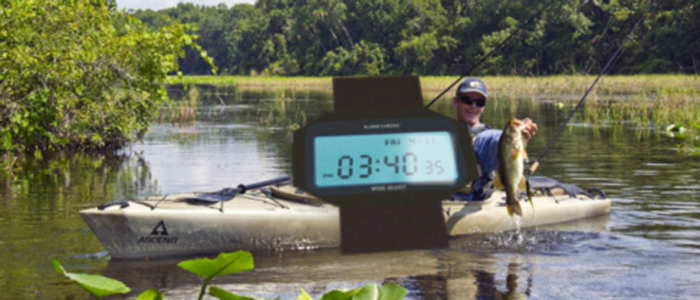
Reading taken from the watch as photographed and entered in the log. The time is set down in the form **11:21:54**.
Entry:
**3:40:35**
